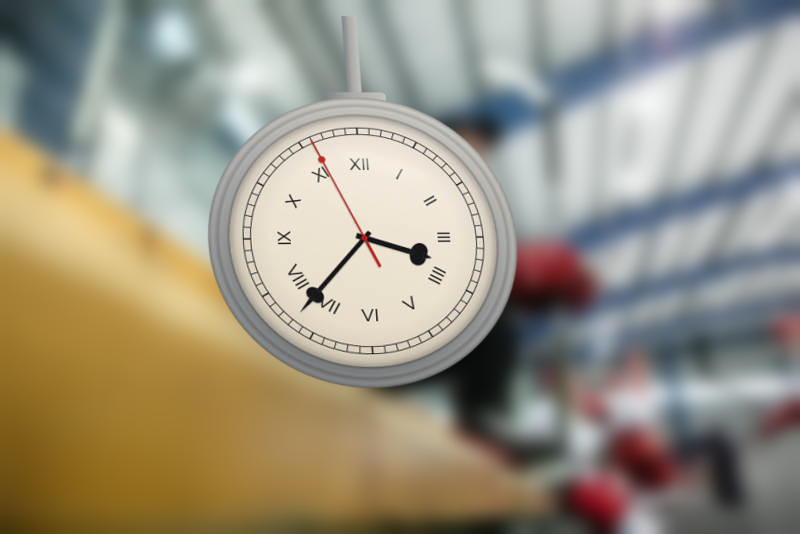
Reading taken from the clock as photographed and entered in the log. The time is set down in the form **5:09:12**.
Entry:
**3:36:56**
